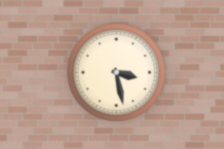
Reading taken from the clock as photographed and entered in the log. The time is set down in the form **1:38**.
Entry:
**3:28**
